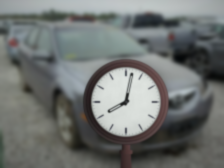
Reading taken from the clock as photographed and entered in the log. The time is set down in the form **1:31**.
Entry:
**8:02**
